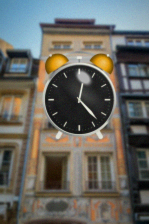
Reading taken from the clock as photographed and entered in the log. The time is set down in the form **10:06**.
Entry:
**12:23**
